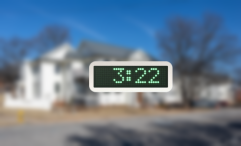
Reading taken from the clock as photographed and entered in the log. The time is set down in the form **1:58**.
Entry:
**3:22**
